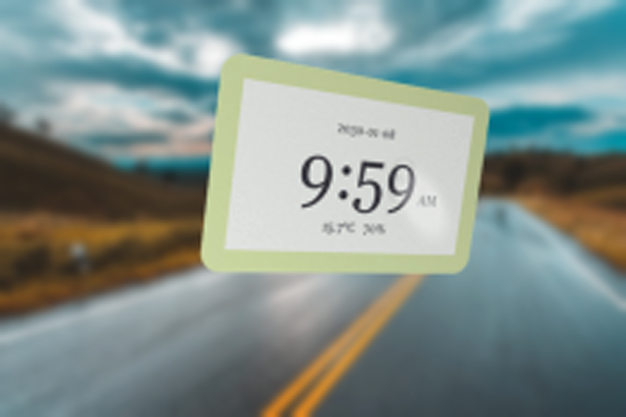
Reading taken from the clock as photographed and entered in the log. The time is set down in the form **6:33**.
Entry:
**9:59**
